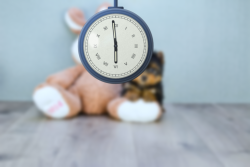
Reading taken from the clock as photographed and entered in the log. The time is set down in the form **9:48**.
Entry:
**5:59**
